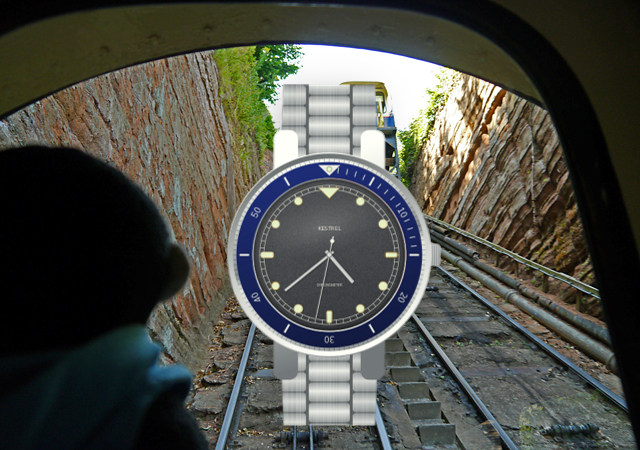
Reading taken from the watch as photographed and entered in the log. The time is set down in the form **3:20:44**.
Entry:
**4:38:32**
